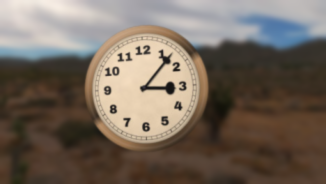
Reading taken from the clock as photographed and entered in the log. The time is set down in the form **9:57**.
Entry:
**3:07**
